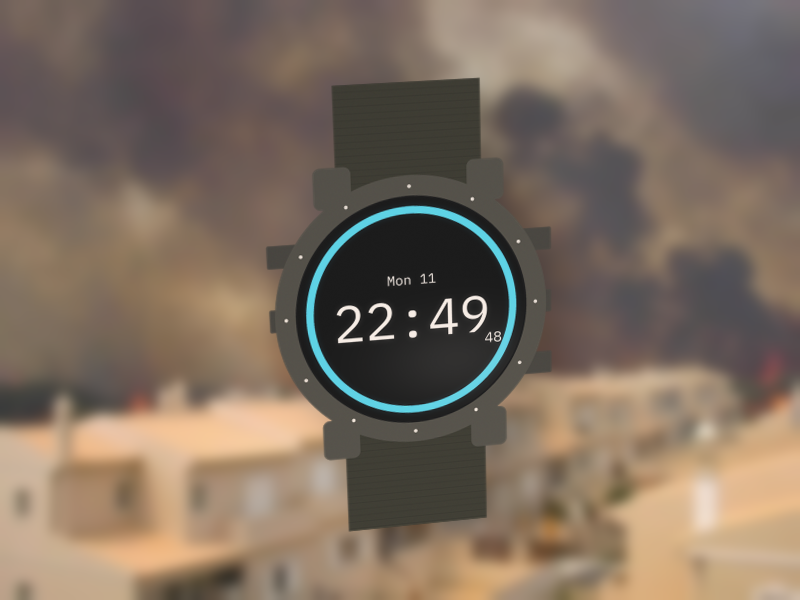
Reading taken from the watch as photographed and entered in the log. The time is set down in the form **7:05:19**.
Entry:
**22:49:48**
